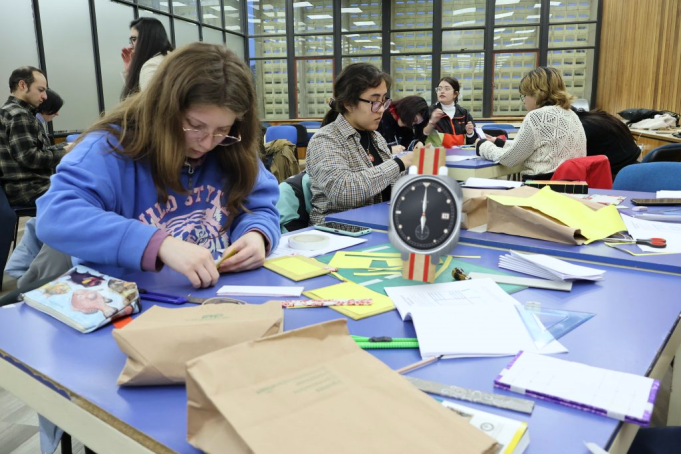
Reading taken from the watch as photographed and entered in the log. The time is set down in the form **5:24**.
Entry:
**6:00**
